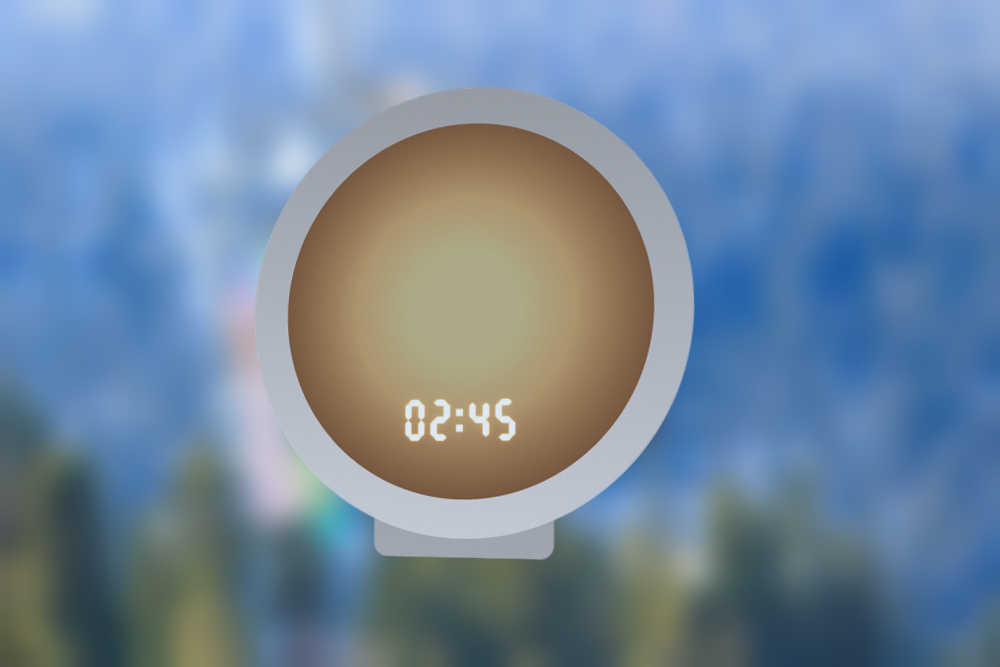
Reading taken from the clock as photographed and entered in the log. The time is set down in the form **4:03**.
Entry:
**2:45**
